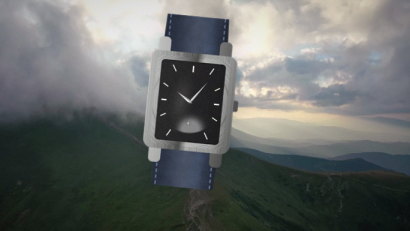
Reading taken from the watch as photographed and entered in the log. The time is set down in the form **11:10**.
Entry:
**10:06**
